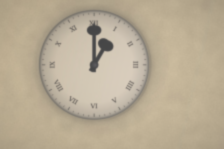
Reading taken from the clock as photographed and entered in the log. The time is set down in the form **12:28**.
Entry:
**1:00**
